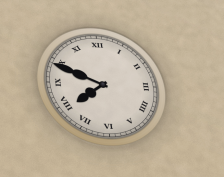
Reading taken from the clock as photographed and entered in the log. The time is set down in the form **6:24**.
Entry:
**7:49**
